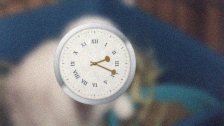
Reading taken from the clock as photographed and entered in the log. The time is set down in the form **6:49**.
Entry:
**2:19**
